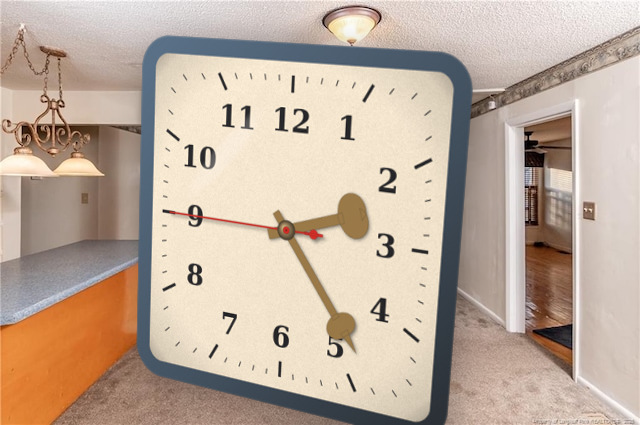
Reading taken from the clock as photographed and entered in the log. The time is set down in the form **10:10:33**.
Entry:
**2:23:45**
